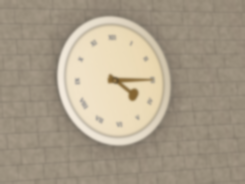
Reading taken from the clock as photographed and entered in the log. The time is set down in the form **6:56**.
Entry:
**4:15**
